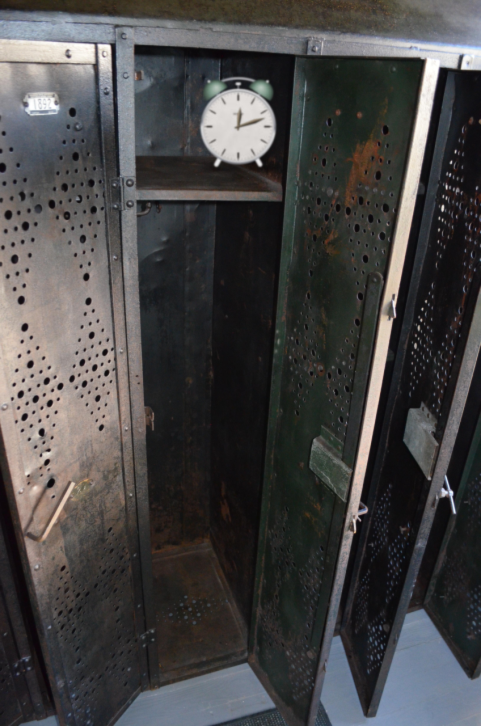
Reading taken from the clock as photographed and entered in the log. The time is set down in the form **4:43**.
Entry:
**12:12**
